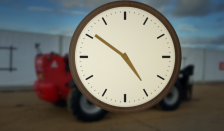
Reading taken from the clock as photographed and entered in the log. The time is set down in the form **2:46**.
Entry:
**4:51**
